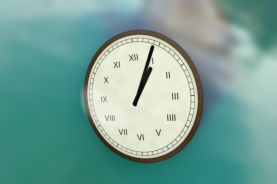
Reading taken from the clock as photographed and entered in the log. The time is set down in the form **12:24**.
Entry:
**1:04**
